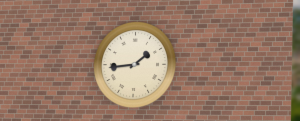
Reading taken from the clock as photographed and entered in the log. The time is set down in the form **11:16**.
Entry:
**1:44**
